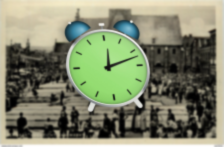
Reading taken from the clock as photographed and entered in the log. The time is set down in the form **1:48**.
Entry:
**12:12**
